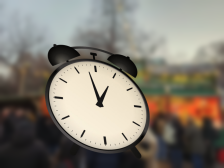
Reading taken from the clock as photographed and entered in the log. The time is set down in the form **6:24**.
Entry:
**12:58**
